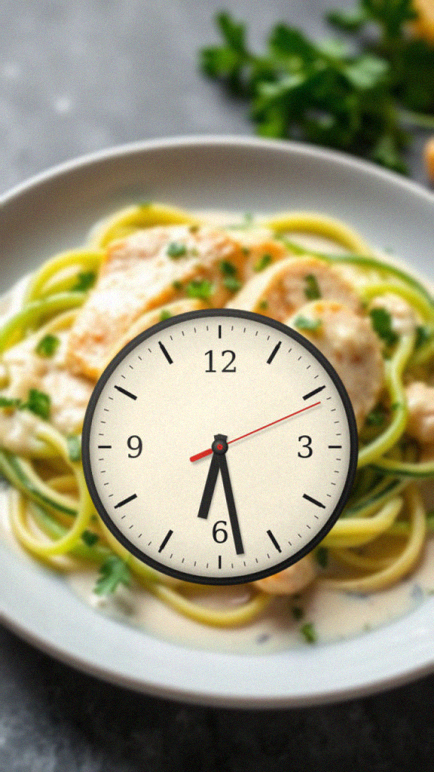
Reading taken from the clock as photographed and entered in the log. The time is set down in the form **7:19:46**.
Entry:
**6:28:11**
